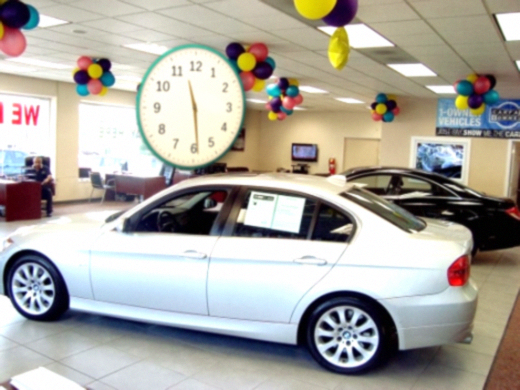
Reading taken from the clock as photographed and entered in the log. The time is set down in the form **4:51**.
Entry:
**11:29**
